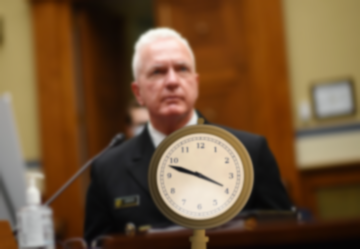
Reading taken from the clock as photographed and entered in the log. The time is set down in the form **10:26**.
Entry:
**3:48**
